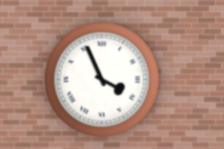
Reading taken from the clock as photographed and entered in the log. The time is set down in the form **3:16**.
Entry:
**3:56**
